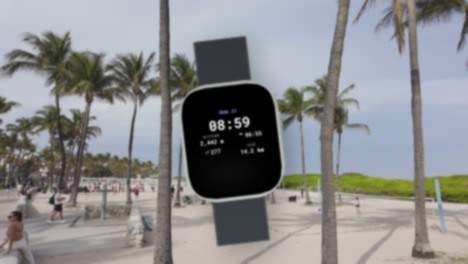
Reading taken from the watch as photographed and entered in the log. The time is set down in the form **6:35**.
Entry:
**8:59**
